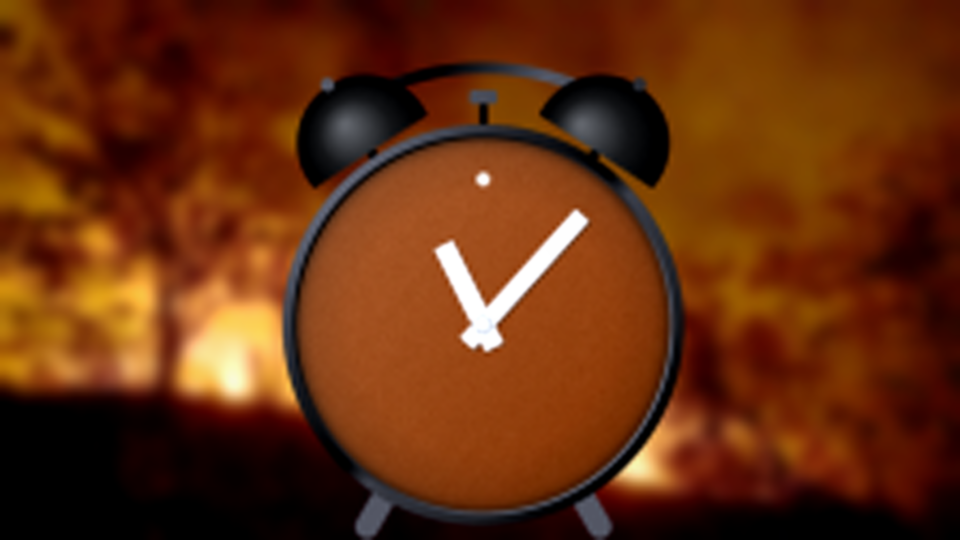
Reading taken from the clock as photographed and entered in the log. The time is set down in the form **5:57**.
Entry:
**11:07**
